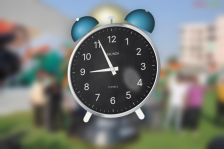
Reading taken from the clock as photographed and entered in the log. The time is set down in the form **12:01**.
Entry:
**8:56**
